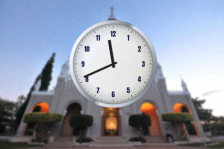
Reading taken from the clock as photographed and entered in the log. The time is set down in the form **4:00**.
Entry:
**11:41**
